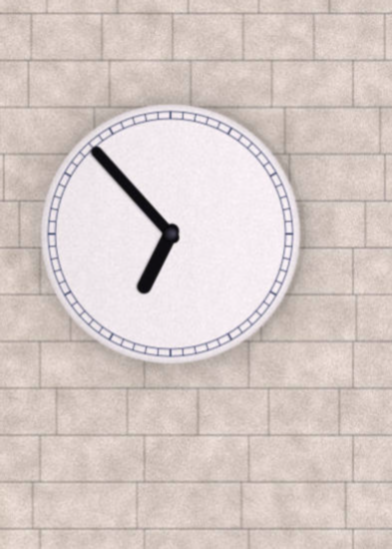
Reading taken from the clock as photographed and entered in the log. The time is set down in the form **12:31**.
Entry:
**6:53**
